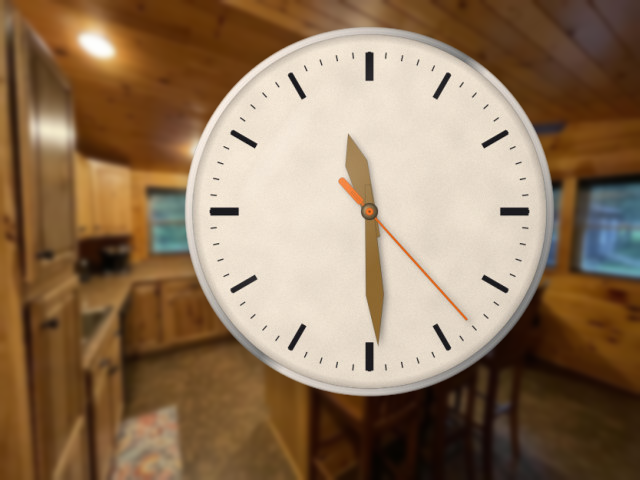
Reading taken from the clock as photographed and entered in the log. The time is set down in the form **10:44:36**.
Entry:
**11:29:23**
